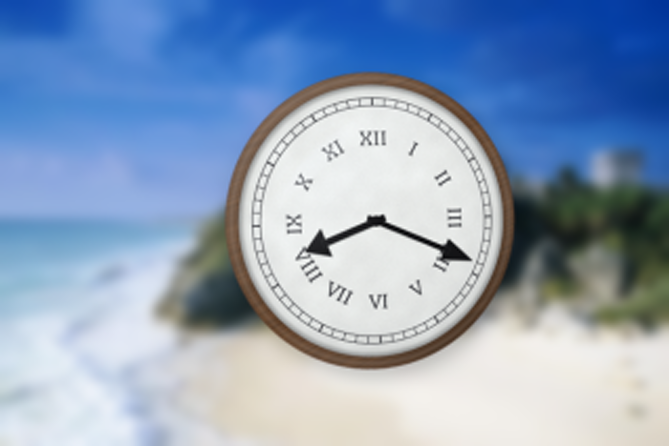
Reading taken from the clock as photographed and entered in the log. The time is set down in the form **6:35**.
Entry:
**8:19**
